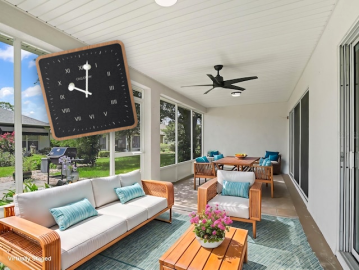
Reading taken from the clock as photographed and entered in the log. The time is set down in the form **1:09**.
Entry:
**10:02**
